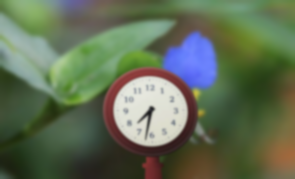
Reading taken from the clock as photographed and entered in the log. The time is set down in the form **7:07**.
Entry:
**7:32**
